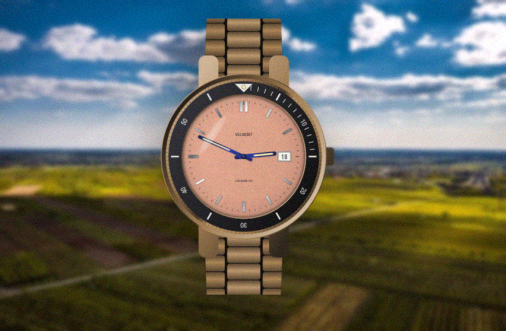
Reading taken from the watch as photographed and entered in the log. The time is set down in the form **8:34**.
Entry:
**2:49**
